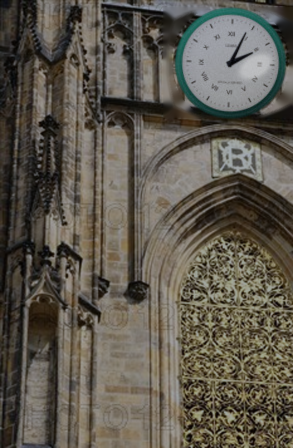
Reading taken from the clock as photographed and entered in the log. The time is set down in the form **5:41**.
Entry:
**2:04**
